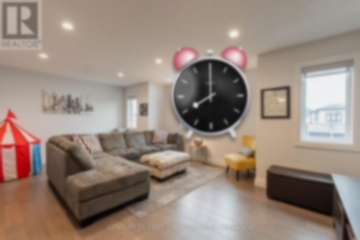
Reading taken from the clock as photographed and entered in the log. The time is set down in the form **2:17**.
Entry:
**8:00**
